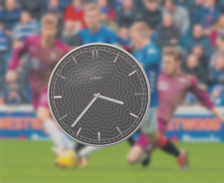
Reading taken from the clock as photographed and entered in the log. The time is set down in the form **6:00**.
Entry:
**3:37**
